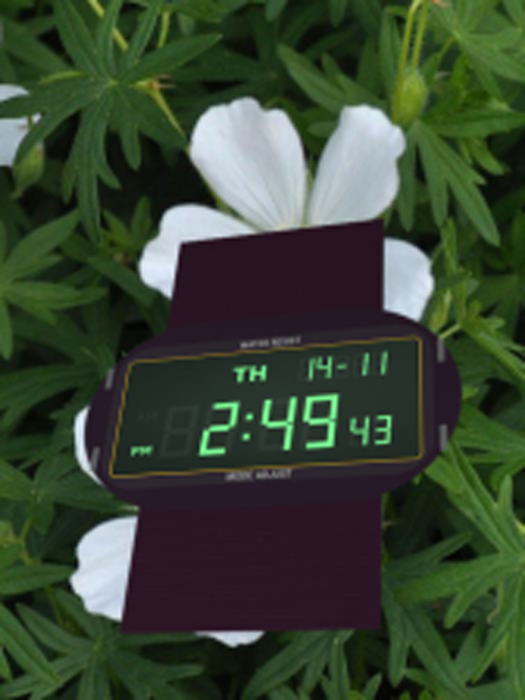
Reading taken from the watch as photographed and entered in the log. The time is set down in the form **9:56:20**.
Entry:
**2:49:43**
